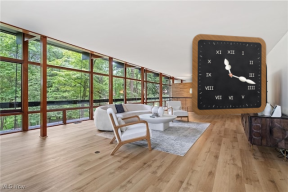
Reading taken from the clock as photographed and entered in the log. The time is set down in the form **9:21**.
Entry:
**11:18**
